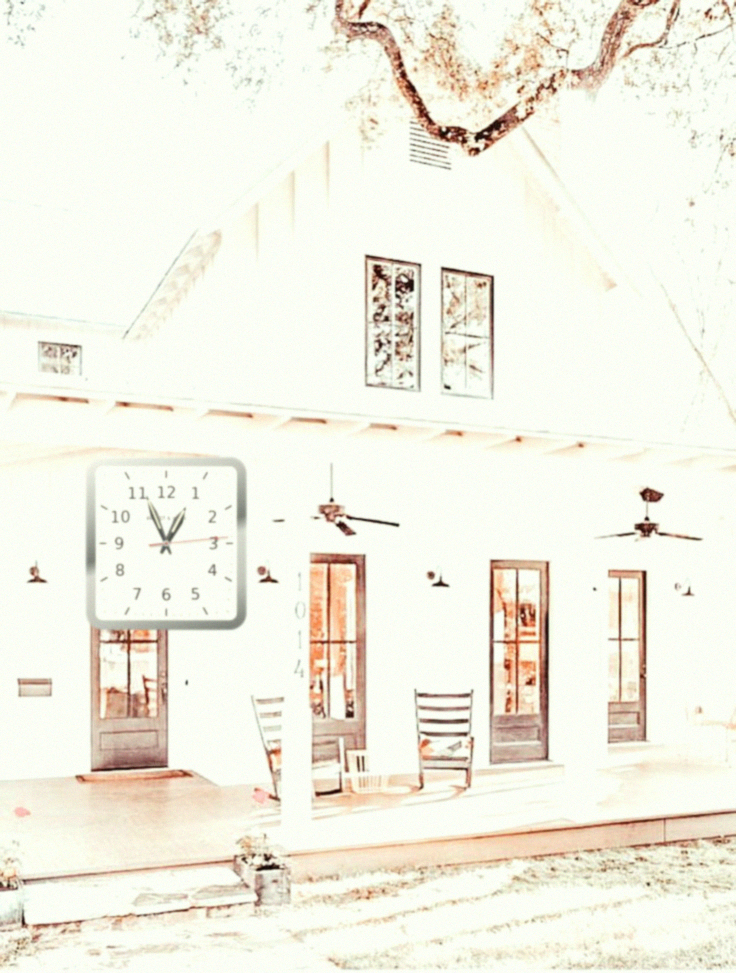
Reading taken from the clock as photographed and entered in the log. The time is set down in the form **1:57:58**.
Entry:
**12:56:14**
